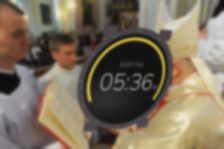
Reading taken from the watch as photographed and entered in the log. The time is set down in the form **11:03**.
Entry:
**5:36**
